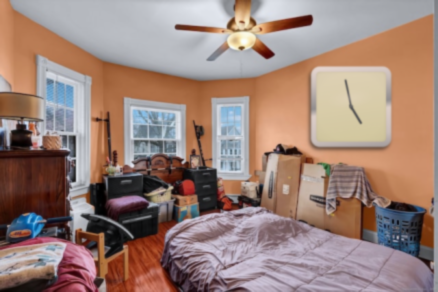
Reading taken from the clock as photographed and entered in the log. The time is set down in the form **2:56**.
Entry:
**4:58**
